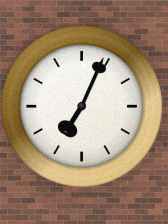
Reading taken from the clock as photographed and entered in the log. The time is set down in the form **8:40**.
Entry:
**7:04**
